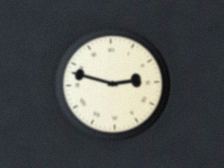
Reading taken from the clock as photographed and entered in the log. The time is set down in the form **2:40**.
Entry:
**2:48**
